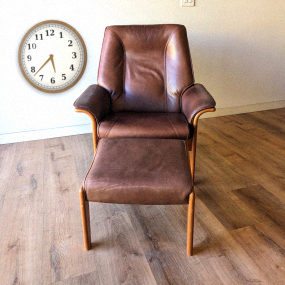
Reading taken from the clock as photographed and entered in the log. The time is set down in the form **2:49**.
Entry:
**5:38**
